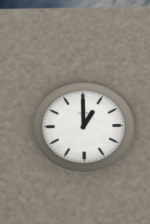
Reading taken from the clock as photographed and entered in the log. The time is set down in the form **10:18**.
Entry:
**1:00**
